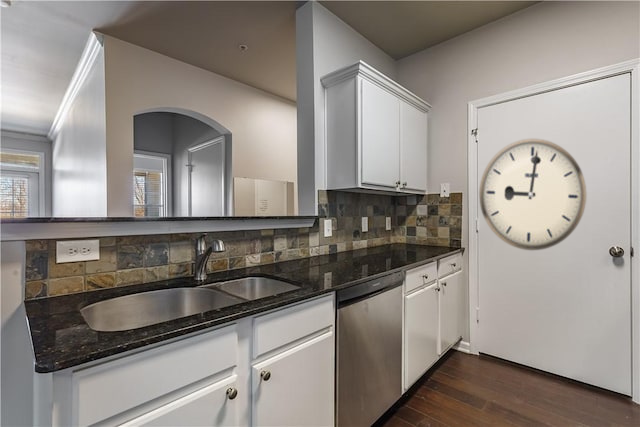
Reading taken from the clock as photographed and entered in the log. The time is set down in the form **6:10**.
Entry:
**9:01**
